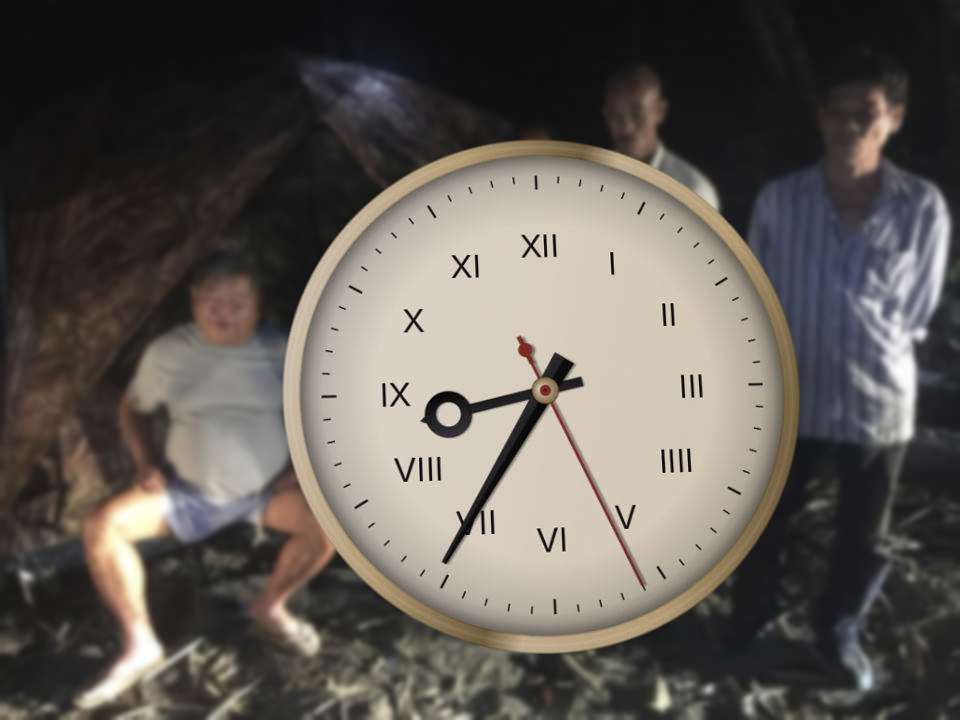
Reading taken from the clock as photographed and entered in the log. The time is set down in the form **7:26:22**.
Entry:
**8:35:26**
